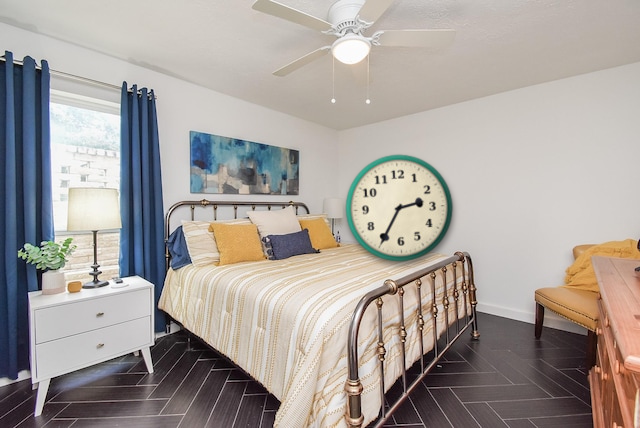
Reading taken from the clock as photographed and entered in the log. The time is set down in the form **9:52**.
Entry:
**2:35**
